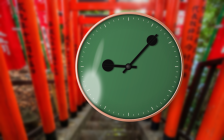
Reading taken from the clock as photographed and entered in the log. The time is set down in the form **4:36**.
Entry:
**9:07**
